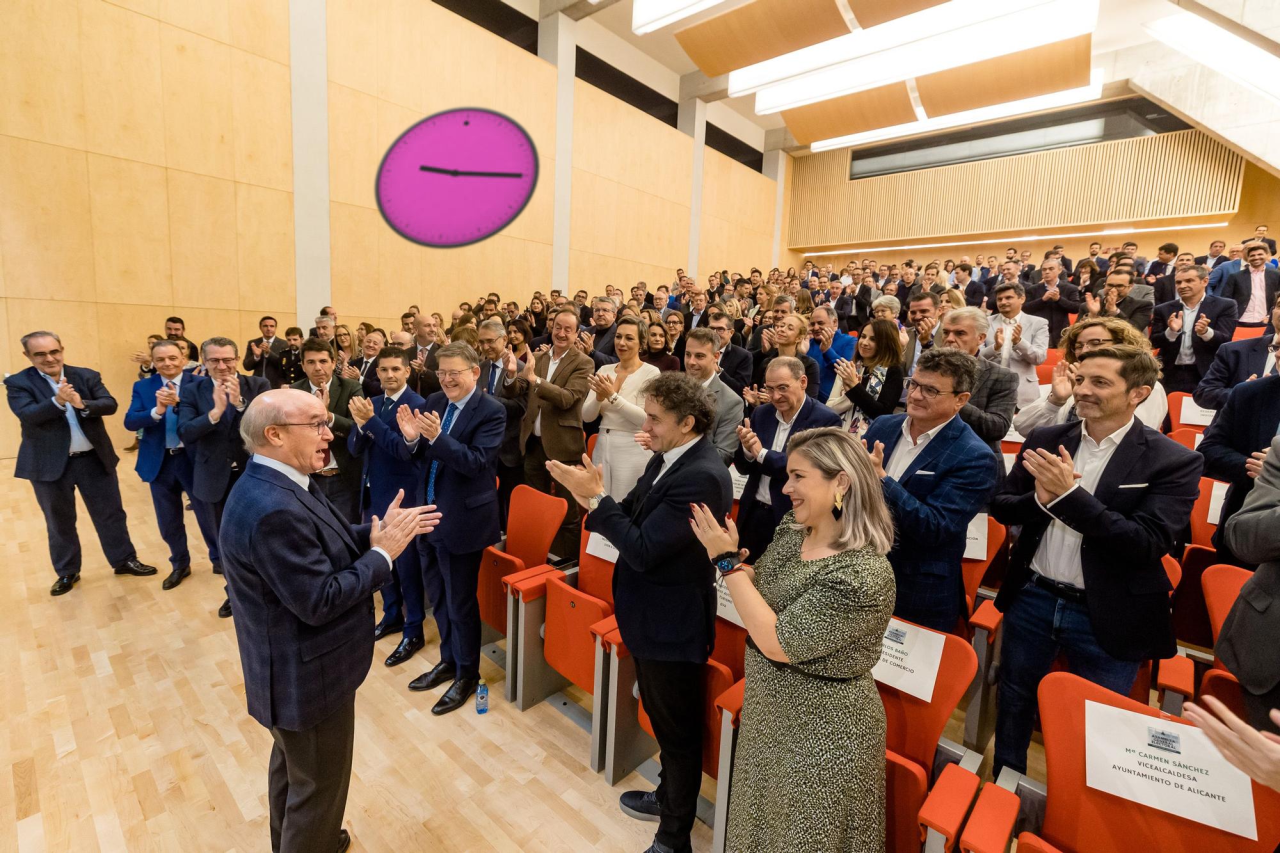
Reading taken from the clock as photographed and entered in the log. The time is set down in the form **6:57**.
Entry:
**9:15**
